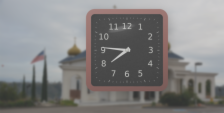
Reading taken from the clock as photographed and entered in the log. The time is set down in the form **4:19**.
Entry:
**7:46**
